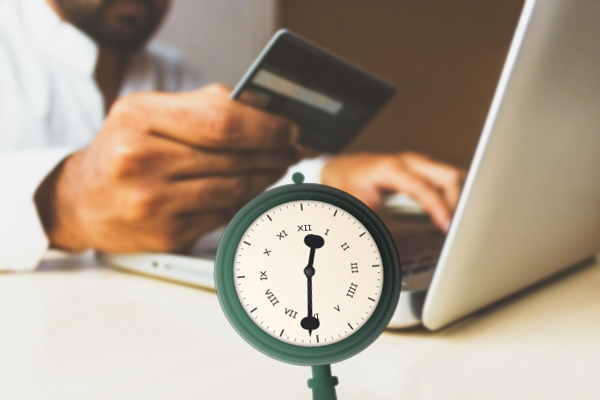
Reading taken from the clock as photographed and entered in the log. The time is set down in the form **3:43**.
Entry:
**12:31**
